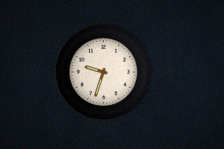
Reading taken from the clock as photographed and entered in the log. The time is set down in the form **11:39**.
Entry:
**9:33**
